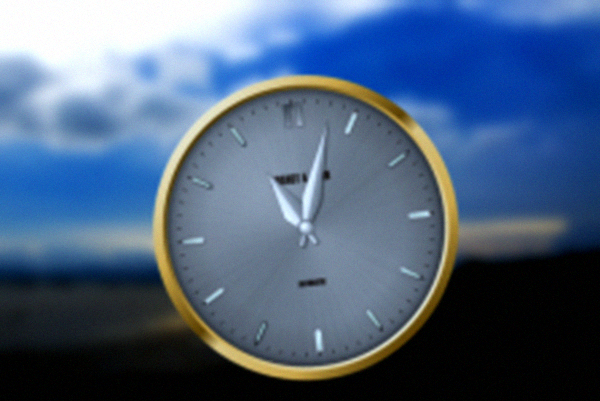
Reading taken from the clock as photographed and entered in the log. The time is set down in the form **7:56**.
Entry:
**11:03**
